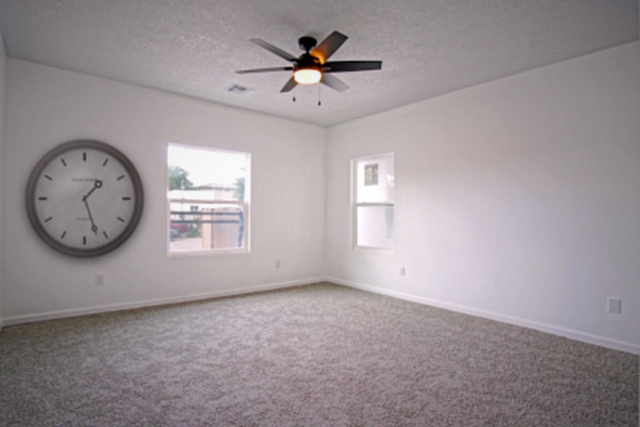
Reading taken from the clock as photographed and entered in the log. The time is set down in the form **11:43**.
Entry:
**1:27**
